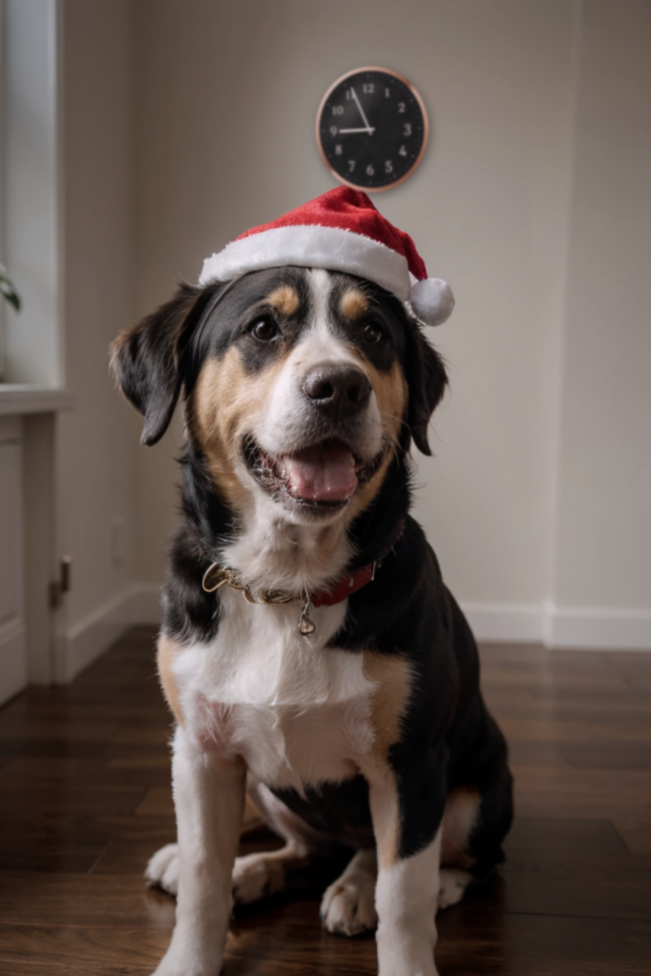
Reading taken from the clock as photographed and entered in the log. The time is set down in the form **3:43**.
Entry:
**8:56**
